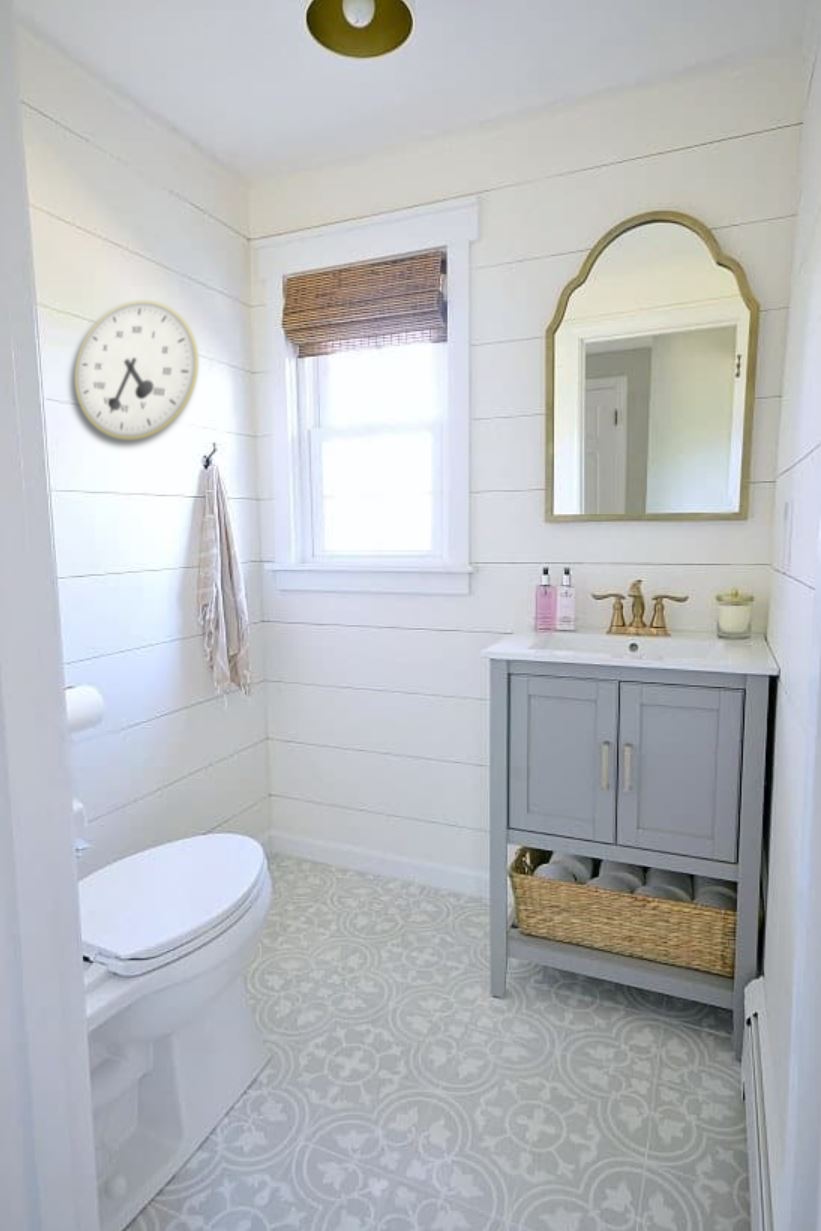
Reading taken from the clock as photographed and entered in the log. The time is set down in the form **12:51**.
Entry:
**4:33**
